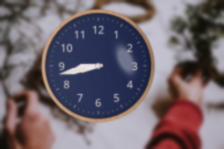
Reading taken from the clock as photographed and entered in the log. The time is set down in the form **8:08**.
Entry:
**8:43**
